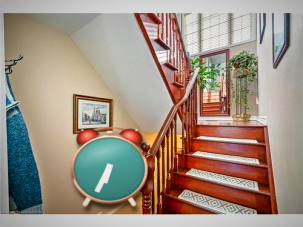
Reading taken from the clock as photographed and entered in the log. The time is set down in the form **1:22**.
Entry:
**6:34**
